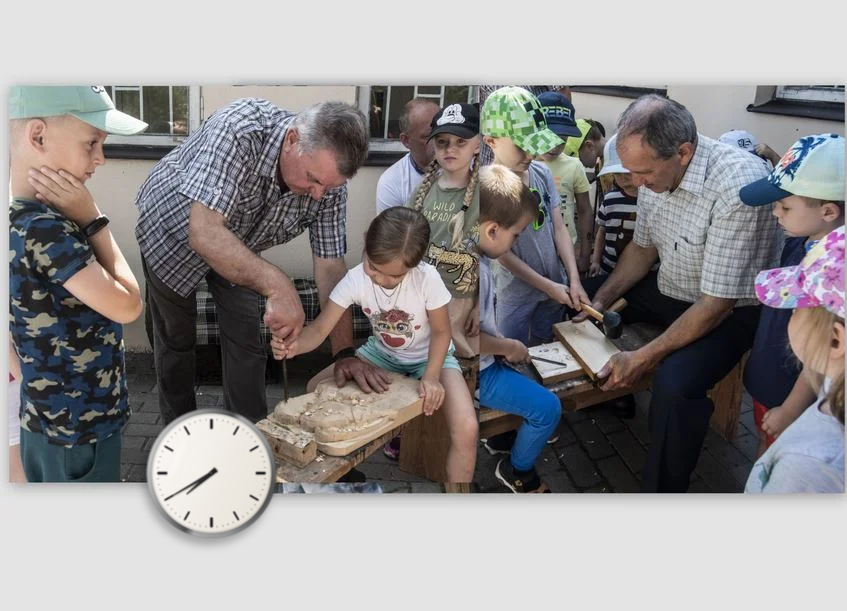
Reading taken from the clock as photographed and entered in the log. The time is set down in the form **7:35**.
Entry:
**7:40**
